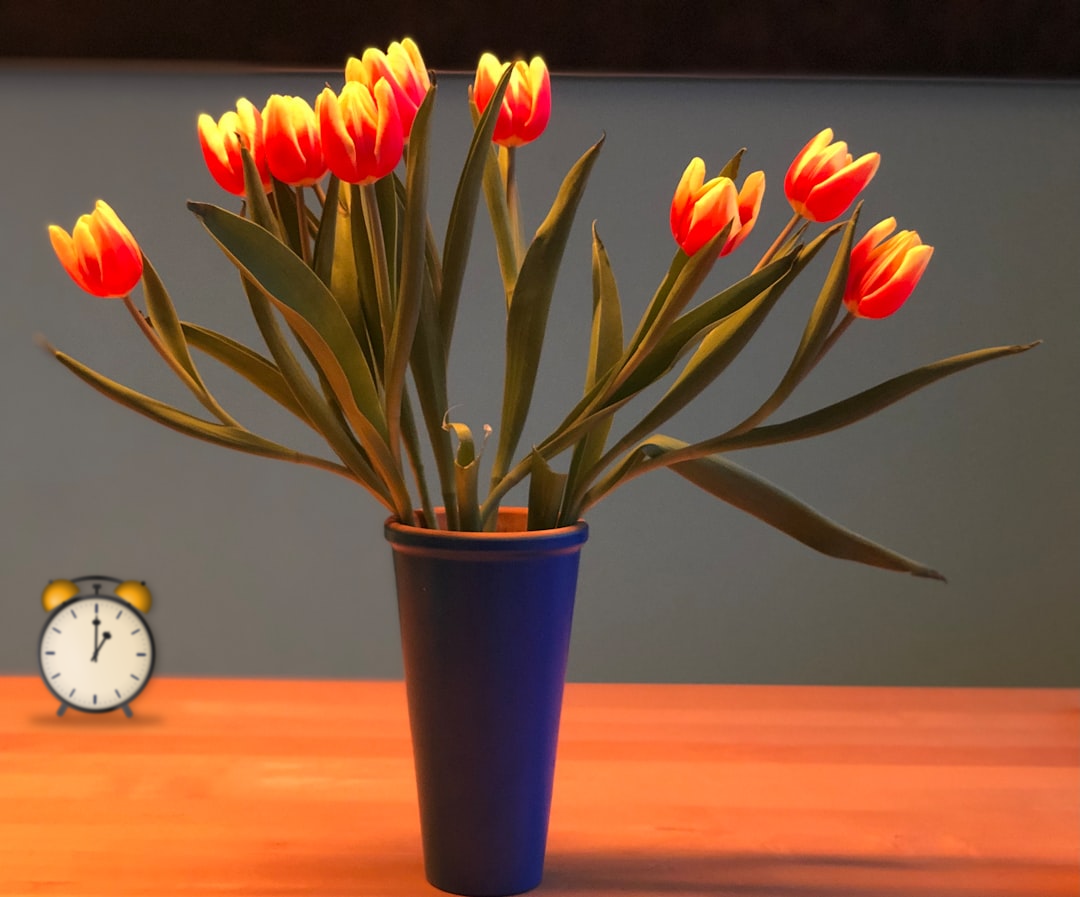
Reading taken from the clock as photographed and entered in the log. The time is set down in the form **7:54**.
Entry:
**1:00**
